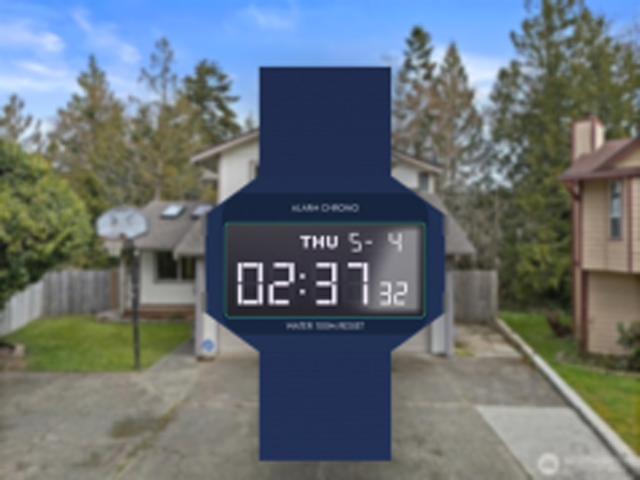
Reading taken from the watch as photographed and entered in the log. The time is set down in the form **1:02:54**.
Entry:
**2:37:32**
